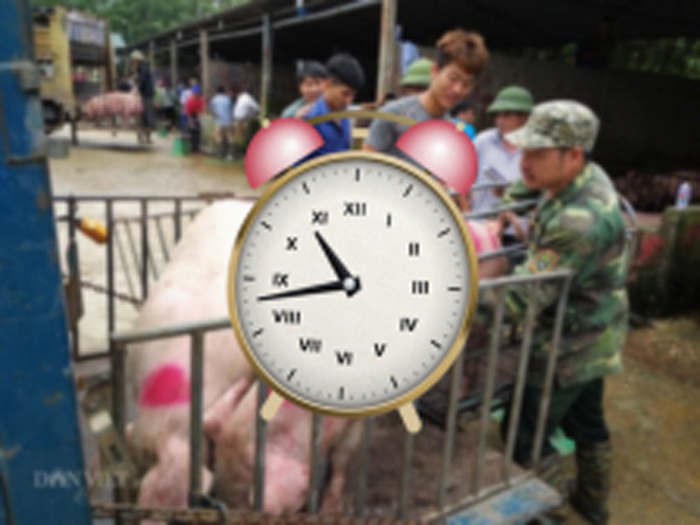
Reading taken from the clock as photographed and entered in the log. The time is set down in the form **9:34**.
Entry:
**10:43**
